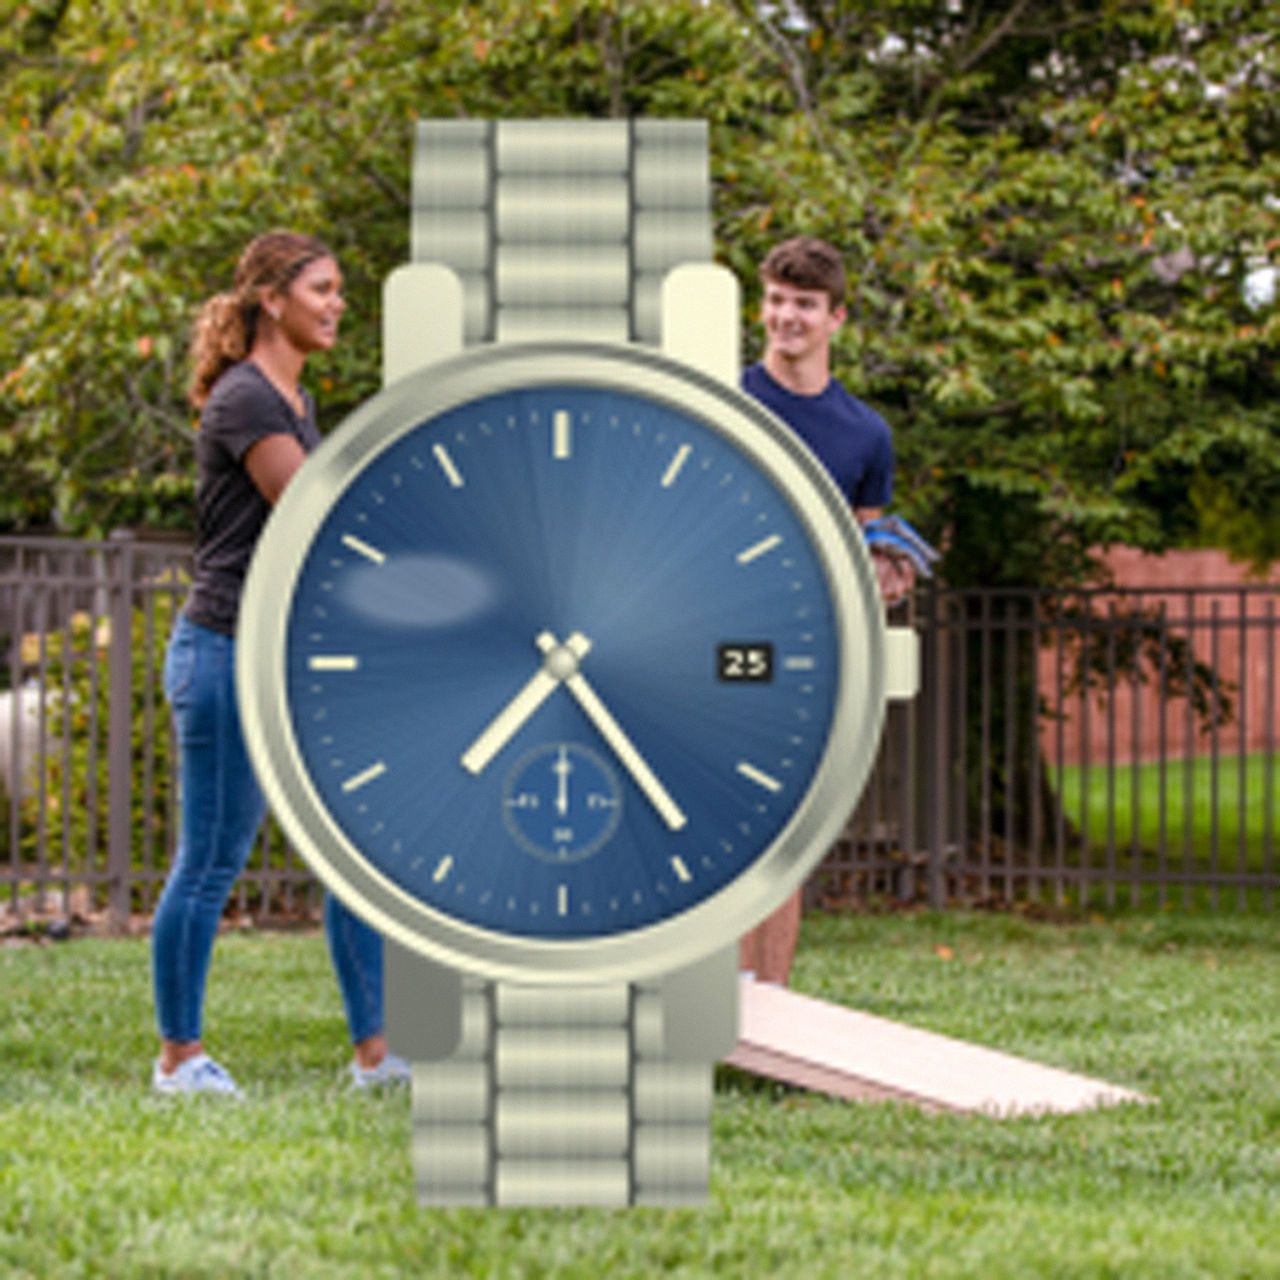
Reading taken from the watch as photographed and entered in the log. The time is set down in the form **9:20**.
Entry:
**7:24**
